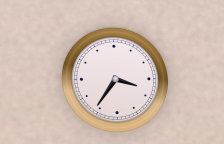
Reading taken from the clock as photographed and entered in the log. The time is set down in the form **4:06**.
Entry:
**3:36**
